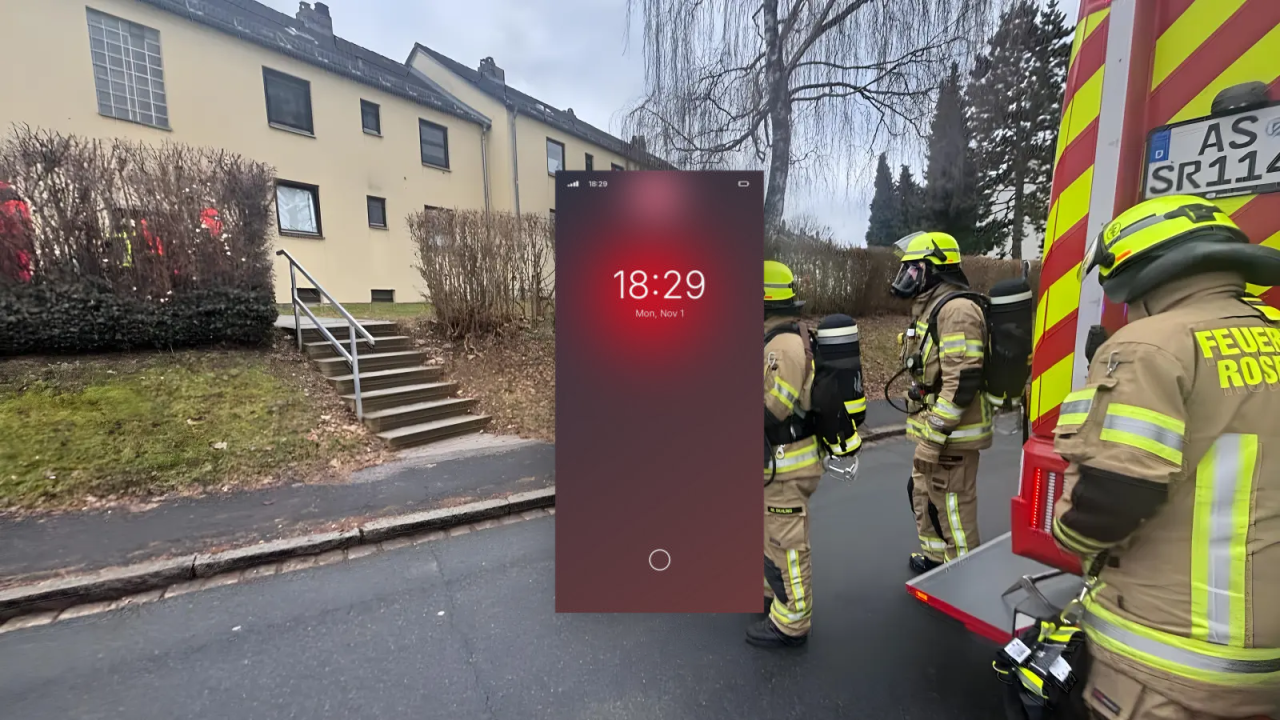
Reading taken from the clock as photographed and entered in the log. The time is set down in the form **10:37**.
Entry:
**18:29**
